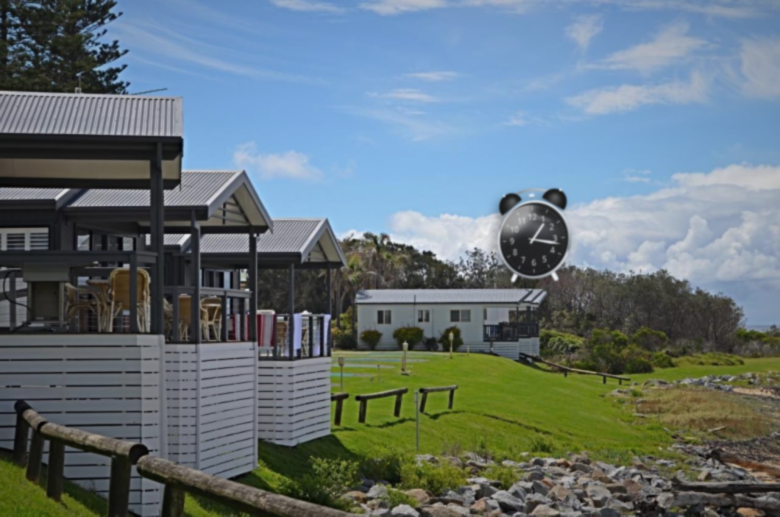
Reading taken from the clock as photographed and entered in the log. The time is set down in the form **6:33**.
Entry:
**1:17**
